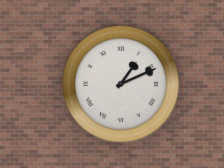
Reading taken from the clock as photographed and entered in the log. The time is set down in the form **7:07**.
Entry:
**1:11**
